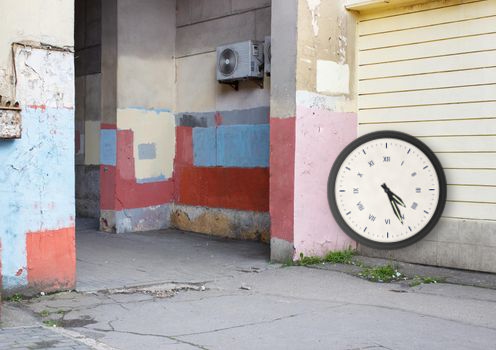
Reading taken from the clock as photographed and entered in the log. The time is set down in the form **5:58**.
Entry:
**4:26**
